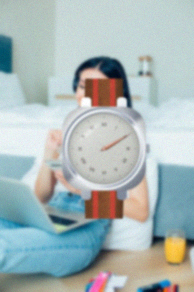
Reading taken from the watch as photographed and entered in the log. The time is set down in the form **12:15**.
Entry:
**2:10**
